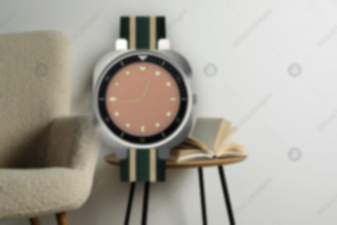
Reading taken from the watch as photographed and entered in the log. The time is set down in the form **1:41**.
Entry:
**12:44**
